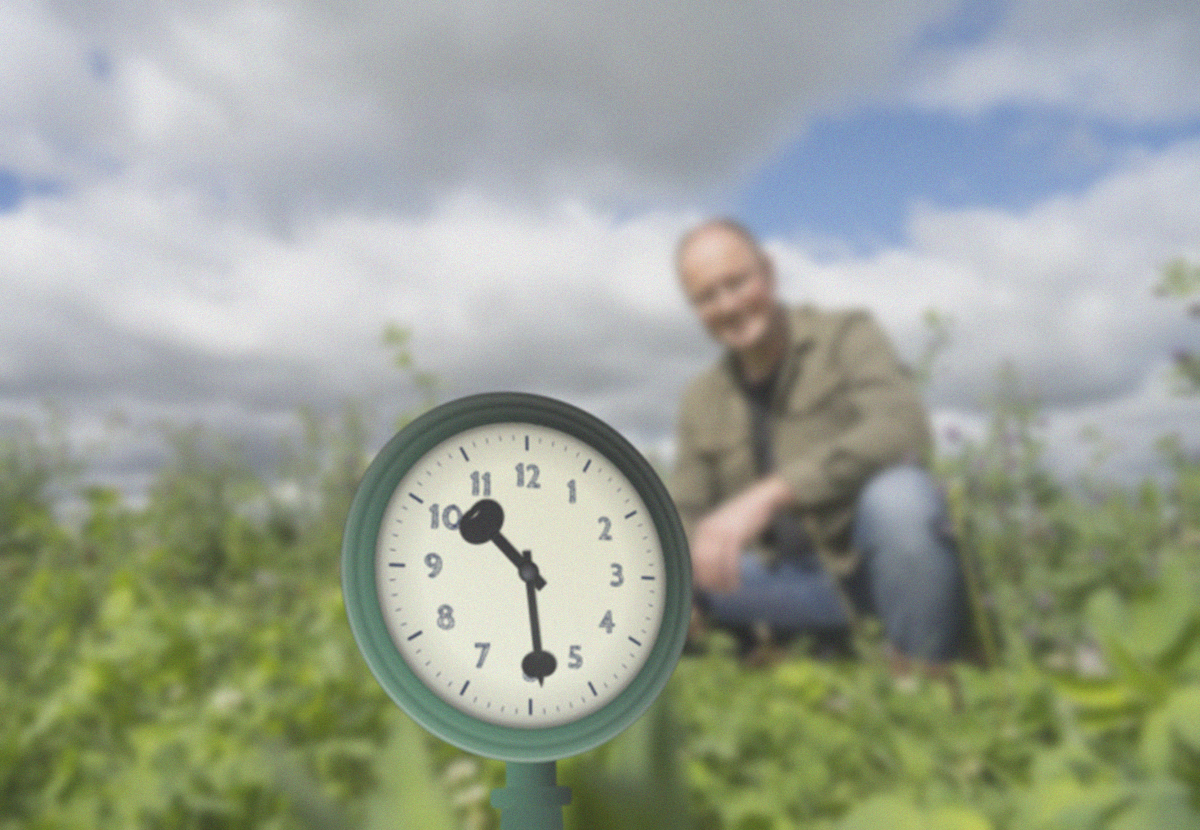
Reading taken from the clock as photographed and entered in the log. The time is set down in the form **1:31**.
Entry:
**10:29**
